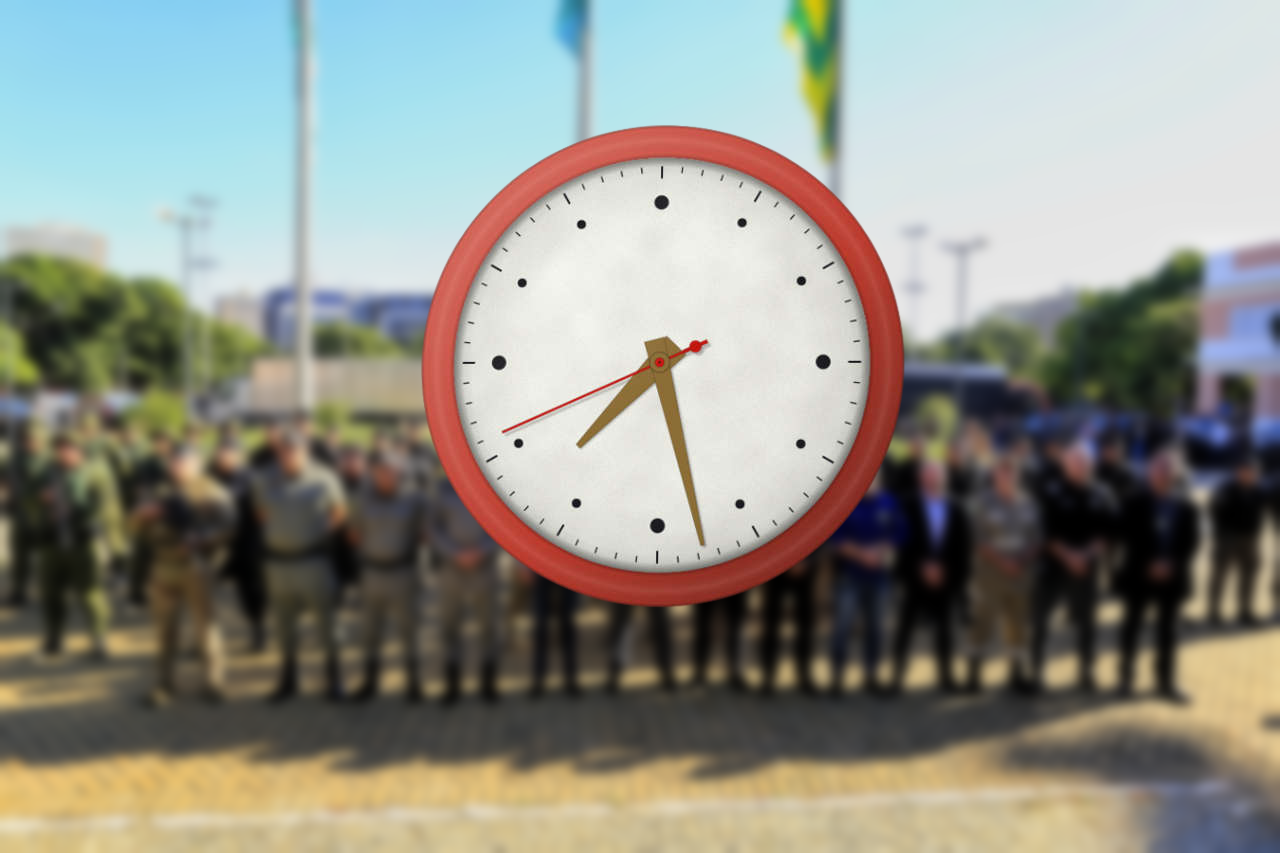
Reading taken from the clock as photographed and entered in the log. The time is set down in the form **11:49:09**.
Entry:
**7:27:41**
